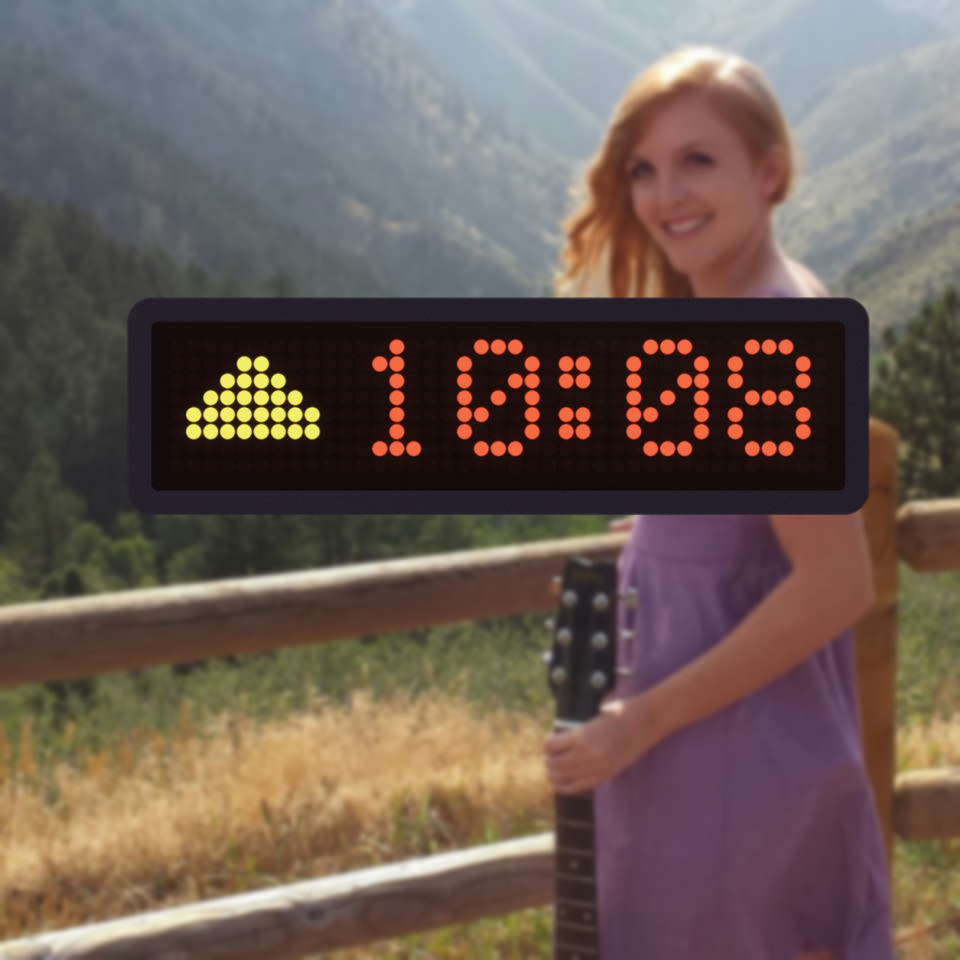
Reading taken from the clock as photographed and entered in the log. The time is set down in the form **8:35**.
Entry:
**10:08**
